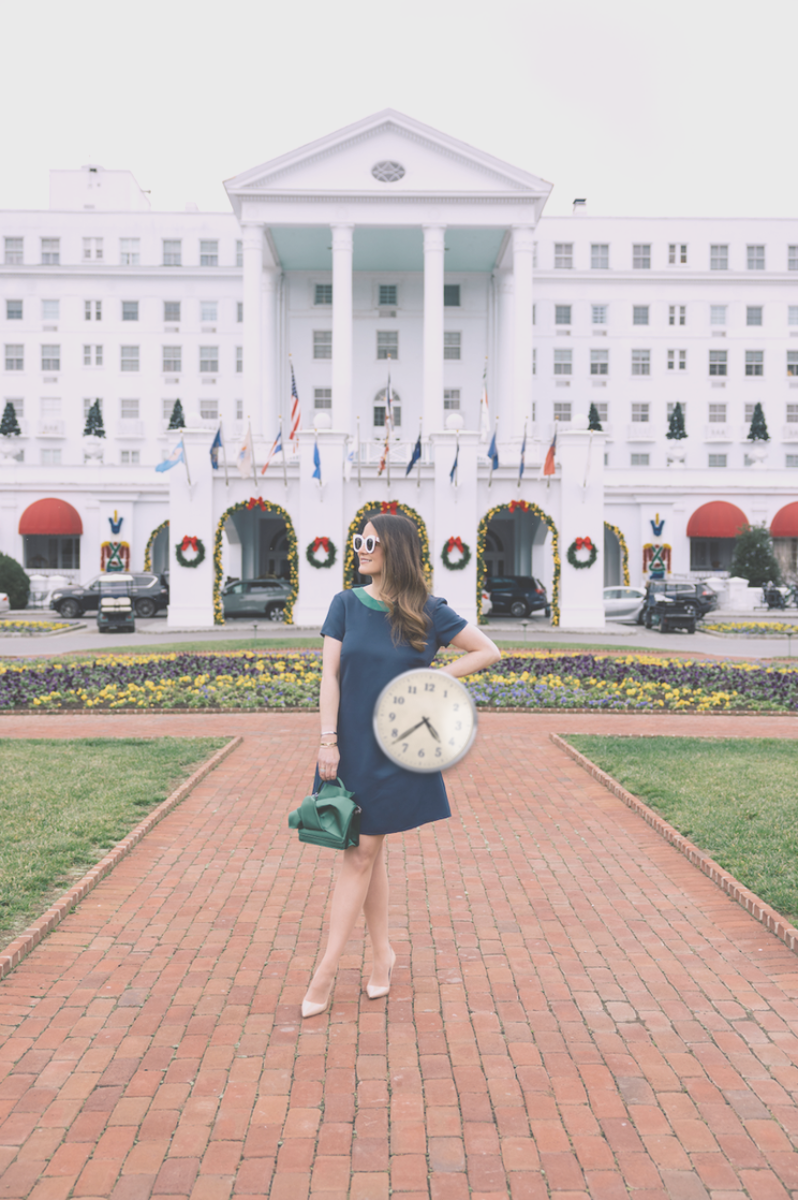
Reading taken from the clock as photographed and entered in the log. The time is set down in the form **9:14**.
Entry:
**4:38**
